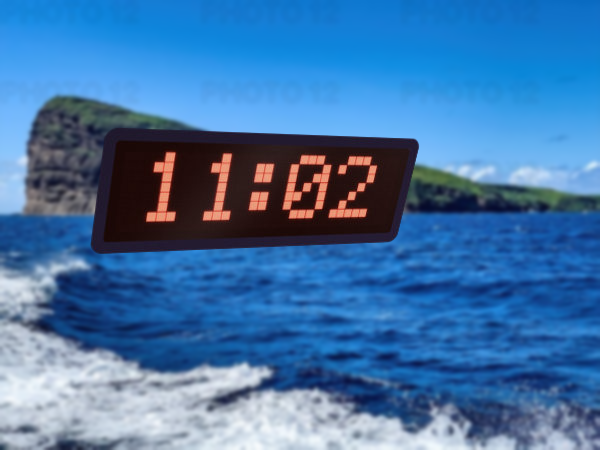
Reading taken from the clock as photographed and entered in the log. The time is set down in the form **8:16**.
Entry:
**11:02**
